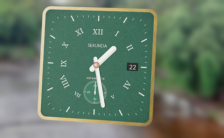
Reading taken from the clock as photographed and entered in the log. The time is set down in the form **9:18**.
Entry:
**1:28**
